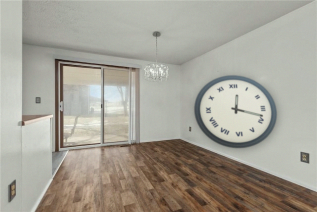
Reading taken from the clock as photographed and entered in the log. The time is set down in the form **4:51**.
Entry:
**12:18**
